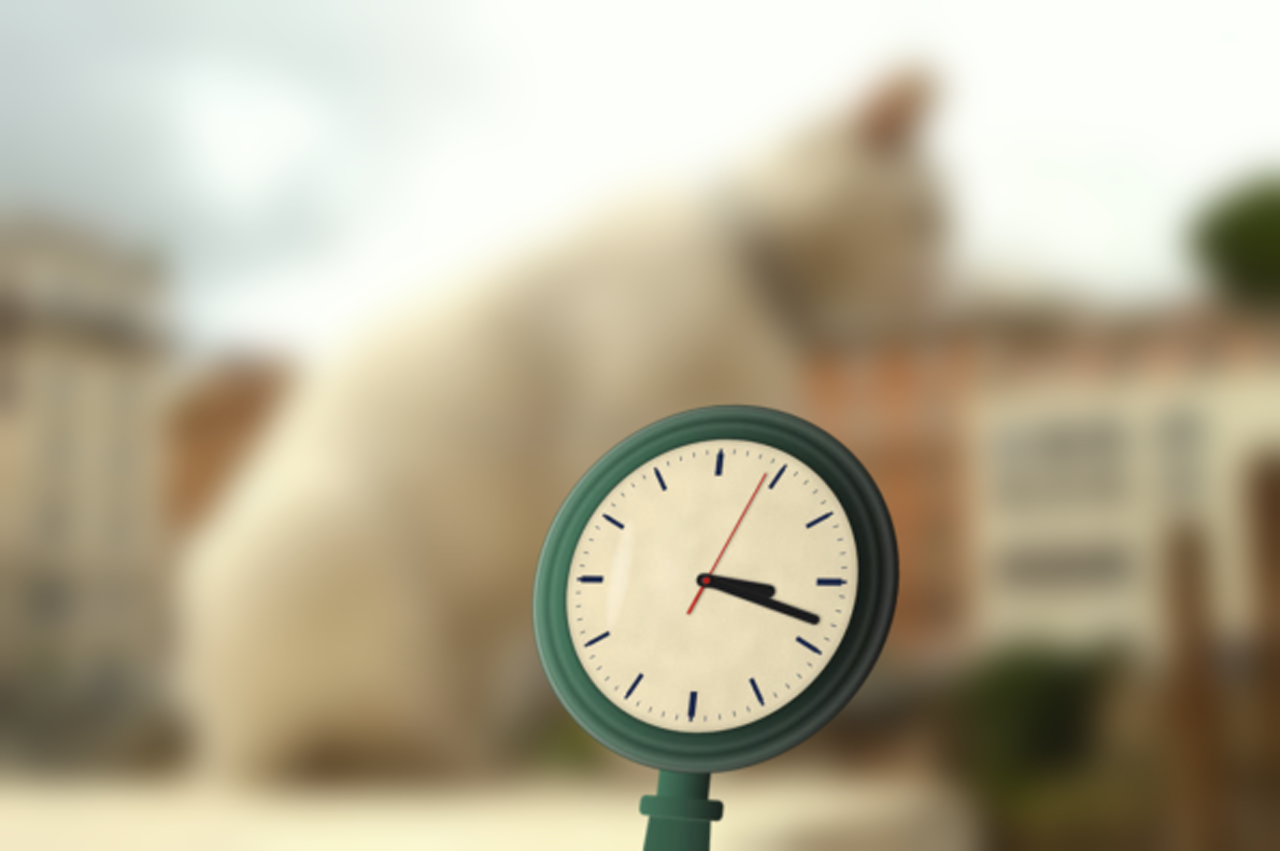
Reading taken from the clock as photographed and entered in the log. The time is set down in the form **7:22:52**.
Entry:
**3:18:04**
